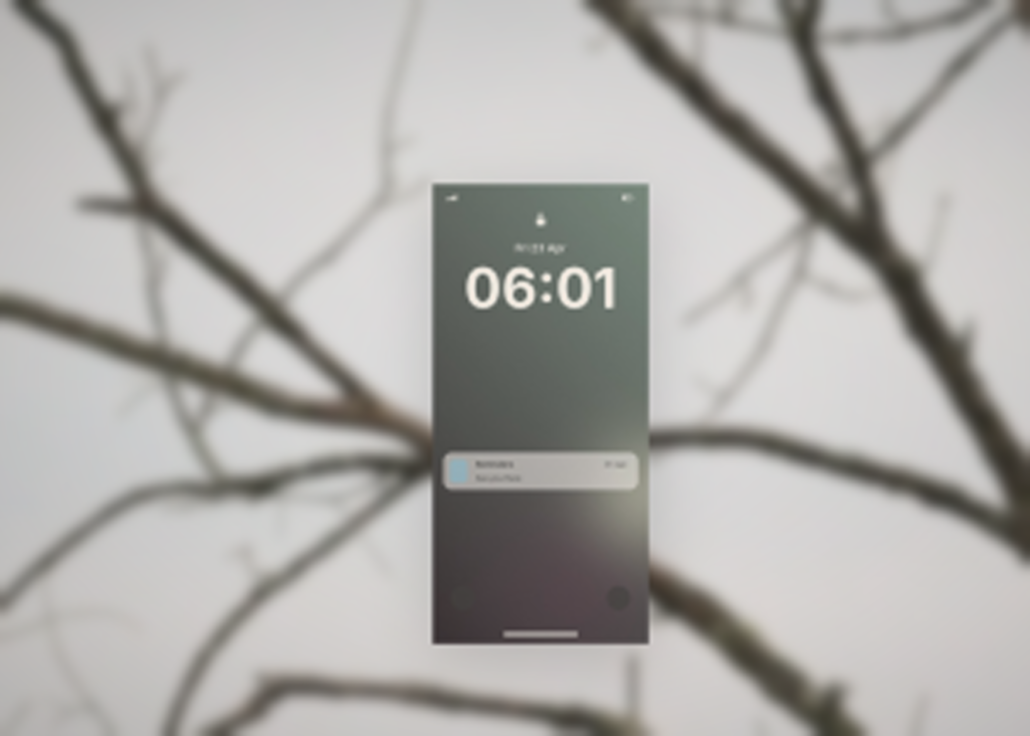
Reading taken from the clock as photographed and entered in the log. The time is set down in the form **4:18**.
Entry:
**6:01**
